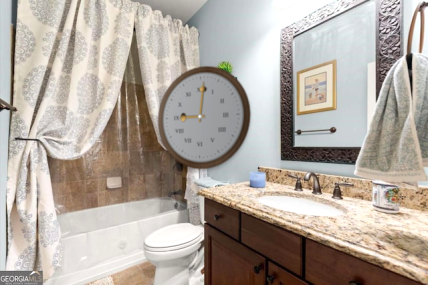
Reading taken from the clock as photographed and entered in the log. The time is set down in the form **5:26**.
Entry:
**9:01**
